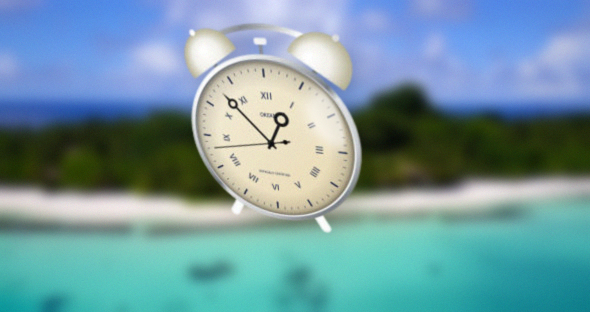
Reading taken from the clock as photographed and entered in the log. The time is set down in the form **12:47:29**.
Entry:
**12:52:43**
